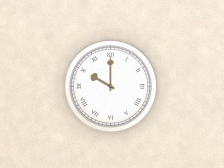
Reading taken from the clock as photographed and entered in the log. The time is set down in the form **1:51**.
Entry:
**10:00**
